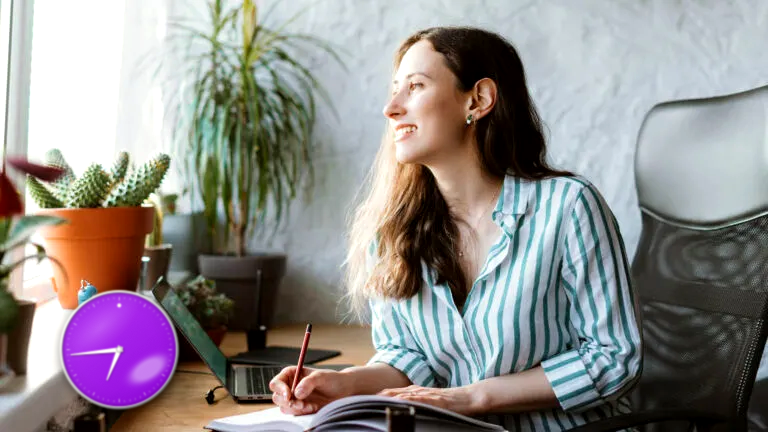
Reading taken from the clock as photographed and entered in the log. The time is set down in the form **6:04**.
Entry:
**6:44**
